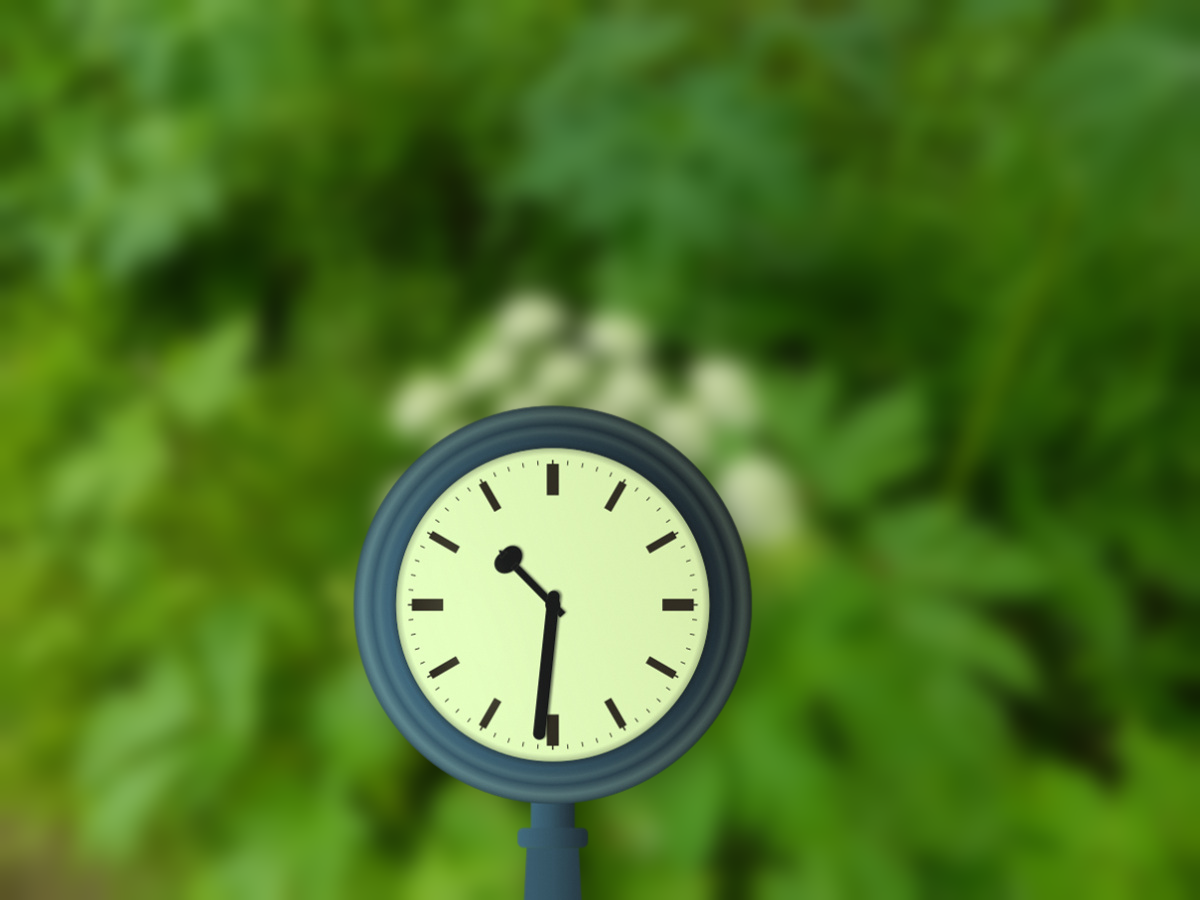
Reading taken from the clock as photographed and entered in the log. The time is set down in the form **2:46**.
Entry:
**10:31**
